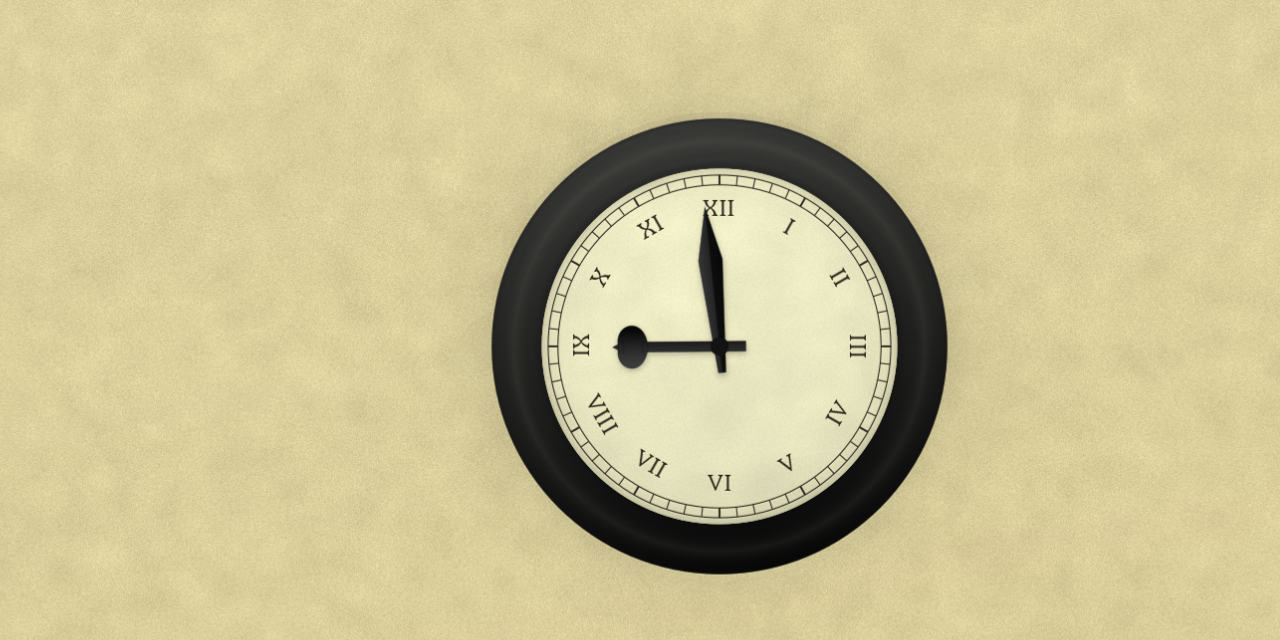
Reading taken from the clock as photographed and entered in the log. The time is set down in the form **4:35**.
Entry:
**8:59**
